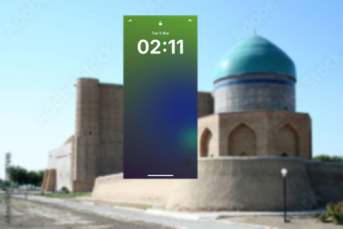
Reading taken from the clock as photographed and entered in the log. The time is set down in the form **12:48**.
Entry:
**2:11**
